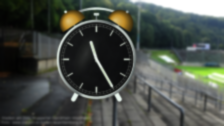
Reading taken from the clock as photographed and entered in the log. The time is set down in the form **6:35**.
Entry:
**11:25**
